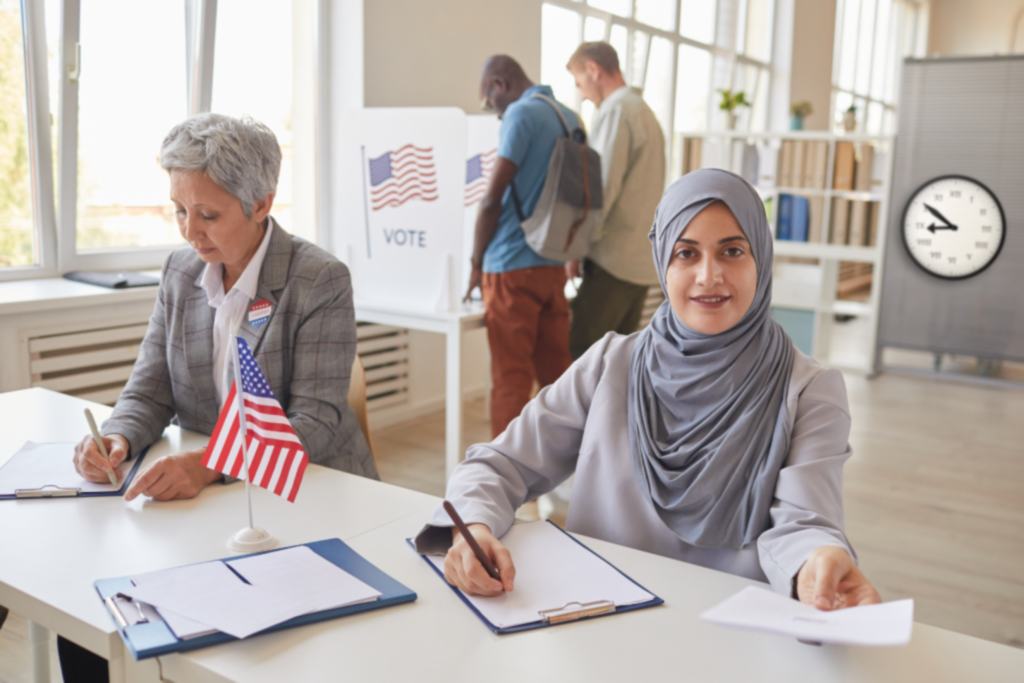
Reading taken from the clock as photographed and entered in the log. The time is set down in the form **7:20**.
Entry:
**8:51**
